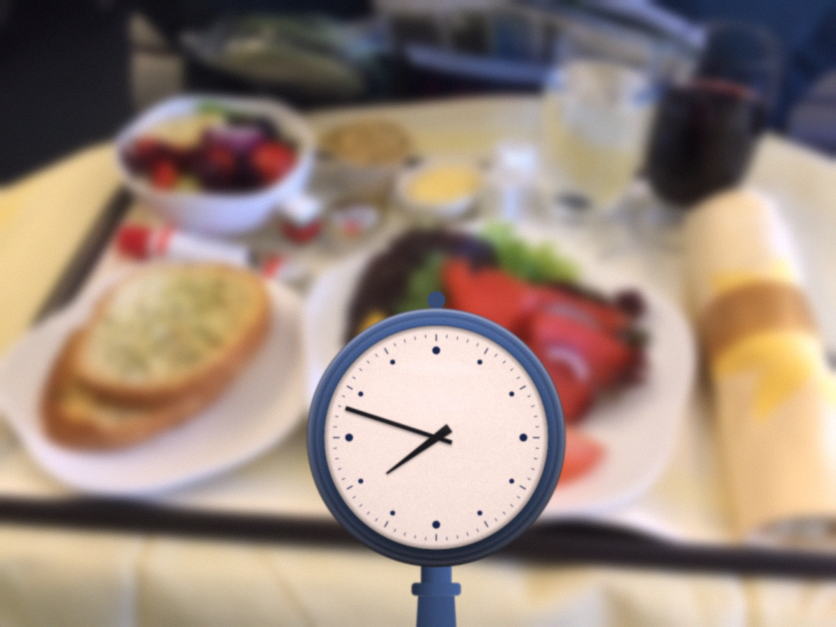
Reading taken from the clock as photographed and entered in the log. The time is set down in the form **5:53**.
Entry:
**7:48**
